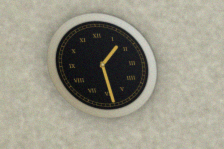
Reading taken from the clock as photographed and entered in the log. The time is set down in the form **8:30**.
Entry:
**1:29**
